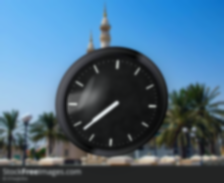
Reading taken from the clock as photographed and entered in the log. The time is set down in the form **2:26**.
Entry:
**7:38**
